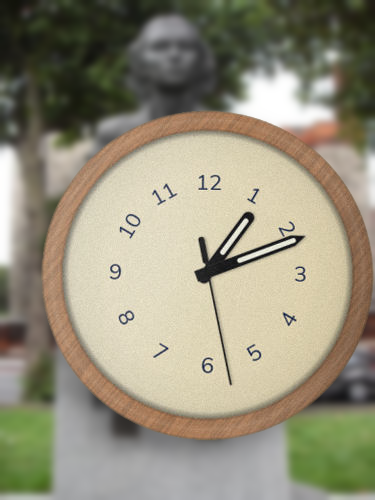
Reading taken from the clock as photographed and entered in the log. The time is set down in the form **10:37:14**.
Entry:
**1:11:28**
